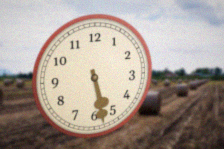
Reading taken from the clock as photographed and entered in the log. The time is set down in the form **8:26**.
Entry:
**5:28**
